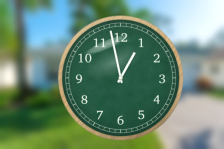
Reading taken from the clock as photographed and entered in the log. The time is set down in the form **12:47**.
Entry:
**12:58**
